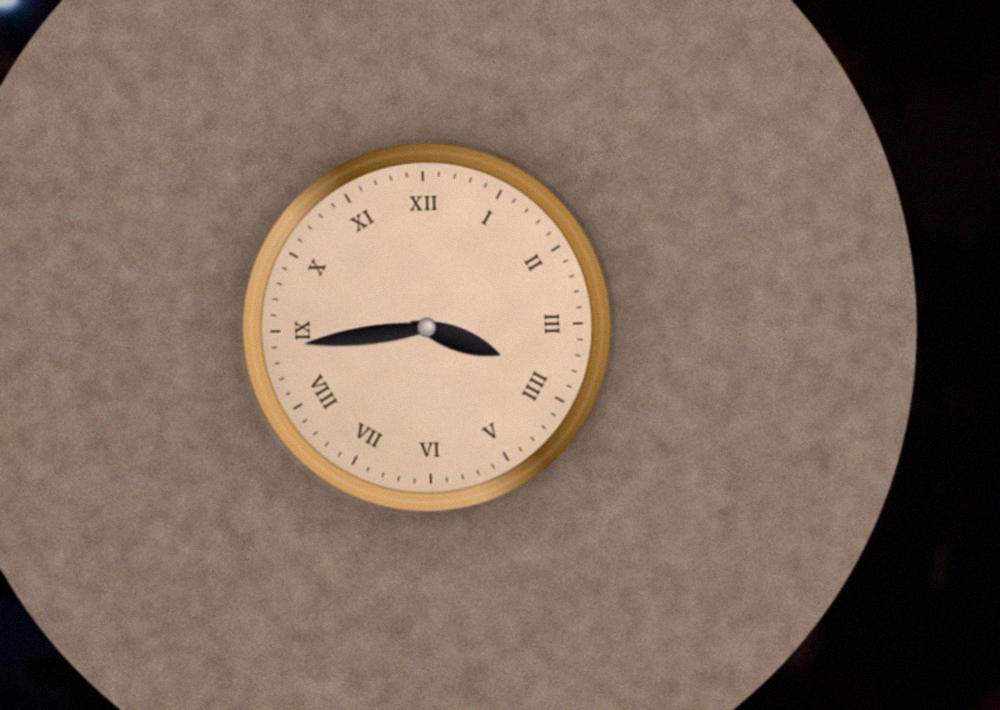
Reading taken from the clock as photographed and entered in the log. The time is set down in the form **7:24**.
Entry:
**3:44**
